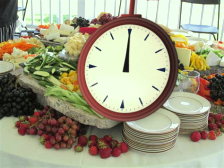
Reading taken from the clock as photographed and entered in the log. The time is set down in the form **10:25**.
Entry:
**12:00**
